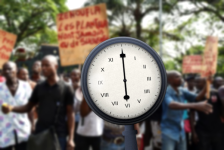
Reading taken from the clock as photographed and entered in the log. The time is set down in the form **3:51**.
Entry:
**6:00**
